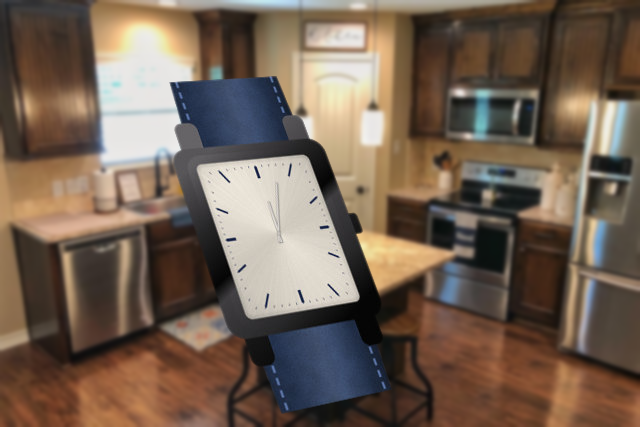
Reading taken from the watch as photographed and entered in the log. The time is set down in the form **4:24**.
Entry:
**12:03**
